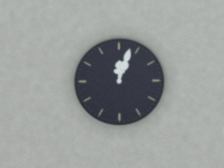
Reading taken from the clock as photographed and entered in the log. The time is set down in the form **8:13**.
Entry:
**12:03**
